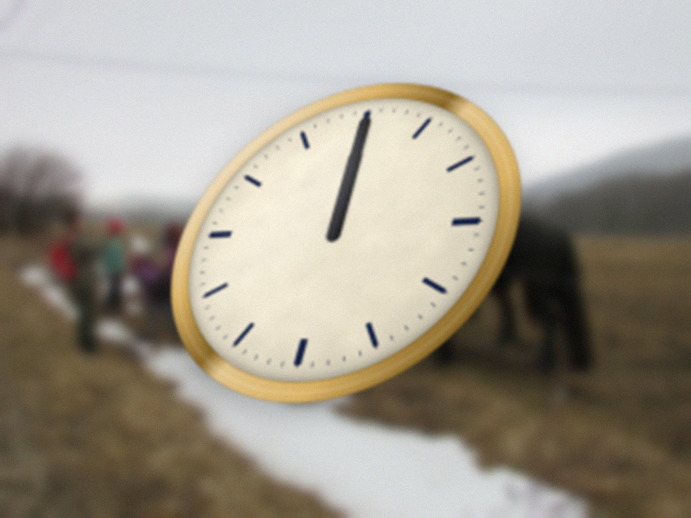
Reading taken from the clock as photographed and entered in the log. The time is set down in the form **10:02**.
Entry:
**12:00**
